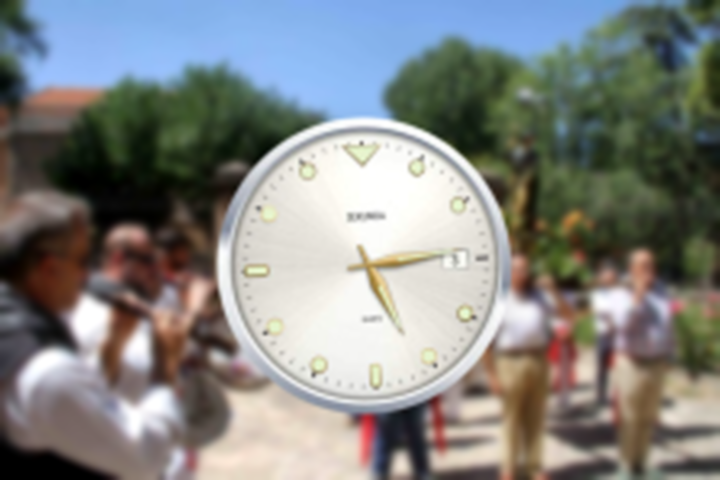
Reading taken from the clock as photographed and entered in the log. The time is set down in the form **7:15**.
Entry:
**5:14**
